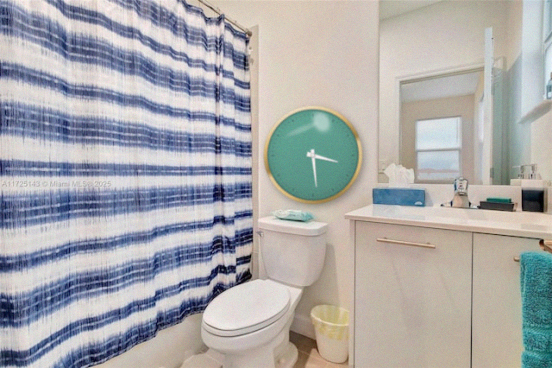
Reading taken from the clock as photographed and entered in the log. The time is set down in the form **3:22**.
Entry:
**3:29**
